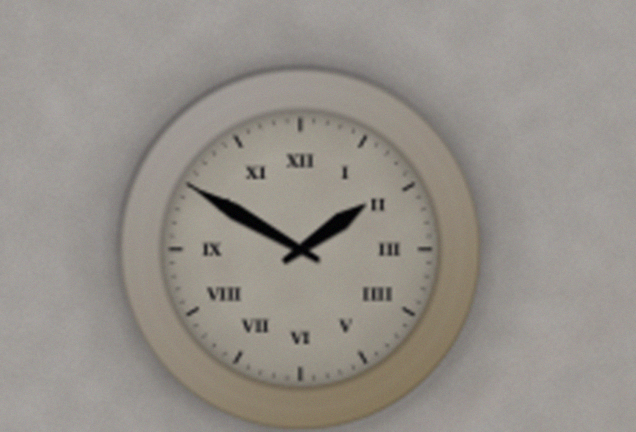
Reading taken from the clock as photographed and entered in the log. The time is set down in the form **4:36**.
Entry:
**1:50**
